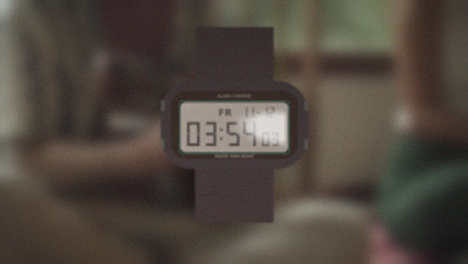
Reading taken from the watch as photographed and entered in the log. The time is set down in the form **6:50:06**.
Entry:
**3:54:03**
